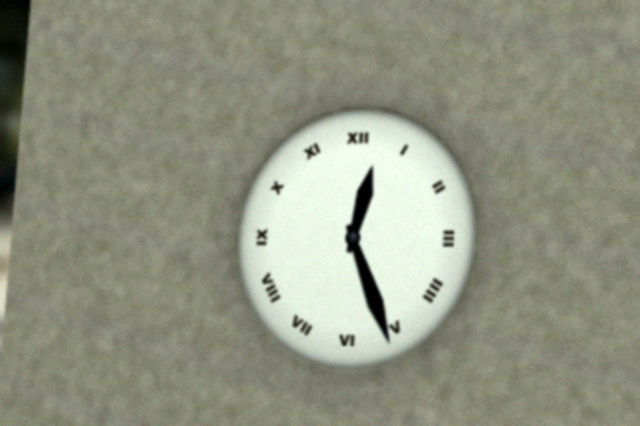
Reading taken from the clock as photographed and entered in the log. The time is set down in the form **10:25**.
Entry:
**12:26**
